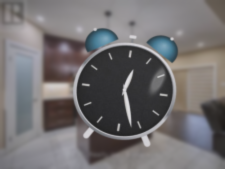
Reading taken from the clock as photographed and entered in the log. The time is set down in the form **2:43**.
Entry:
**12:27**
